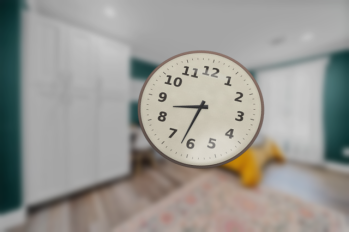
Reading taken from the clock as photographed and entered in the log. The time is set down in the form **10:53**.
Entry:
**8:32**
